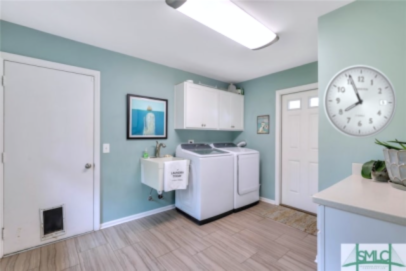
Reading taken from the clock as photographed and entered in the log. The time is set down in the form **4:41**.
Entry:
**7:56**
